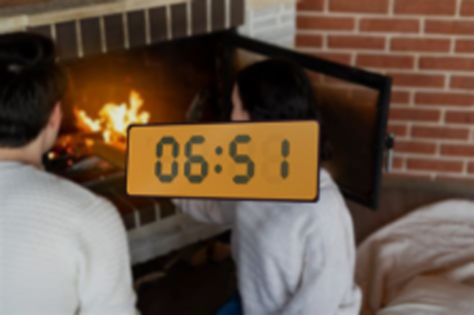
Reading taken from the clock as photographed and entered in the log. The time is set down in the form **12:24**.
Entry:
**6:51**
